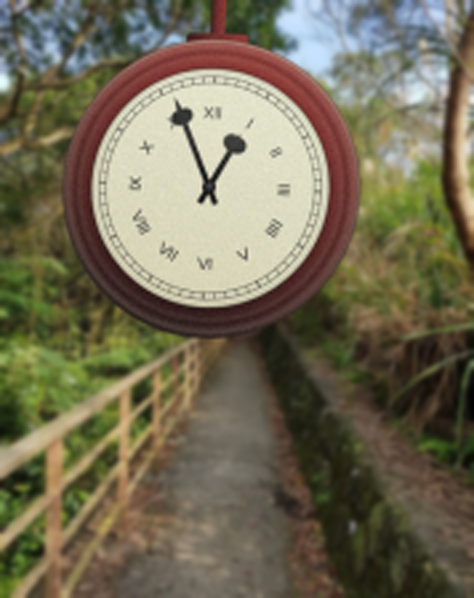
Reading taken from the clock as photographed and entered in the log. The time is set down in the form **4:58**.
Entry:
**12:56**
